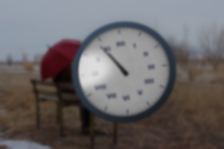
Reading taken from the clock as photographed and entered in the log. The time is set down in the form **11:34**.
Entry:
**10:54**
